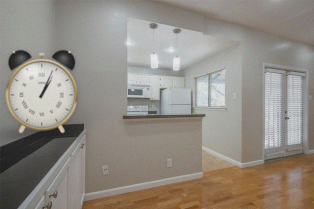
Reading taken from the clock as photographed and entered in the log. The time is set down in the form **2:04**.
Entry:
**1:04**
